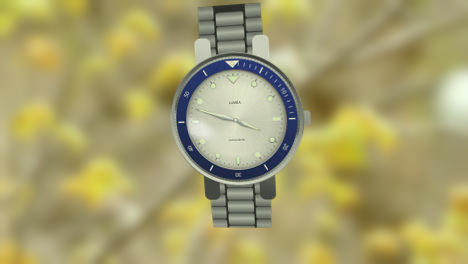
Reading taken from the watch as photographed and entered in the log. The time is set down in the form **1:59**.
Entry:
**3:48**
